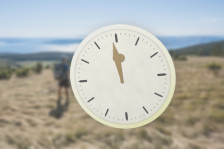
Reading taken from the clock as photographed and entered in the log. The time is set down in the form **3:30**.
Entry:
**11:59**
